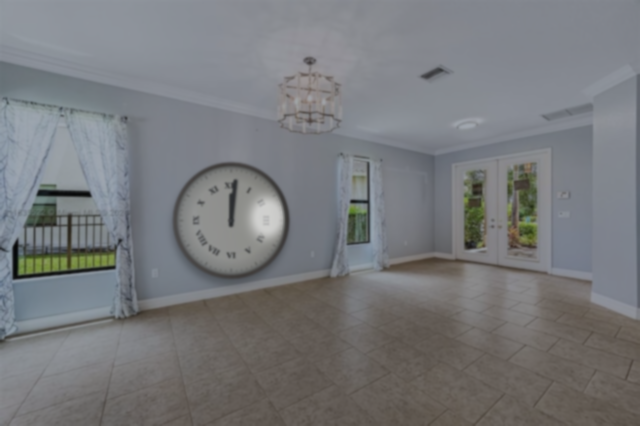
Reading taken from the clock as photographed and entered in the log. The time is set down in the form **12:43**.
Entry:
**12:01**
